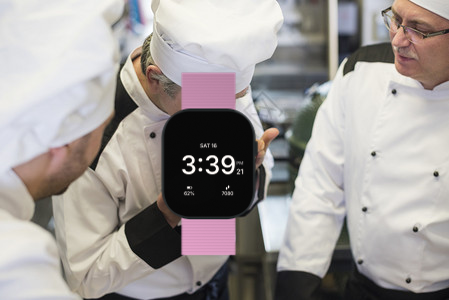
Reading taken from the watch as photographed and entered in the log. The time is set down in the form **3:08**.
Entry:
**3:39**
